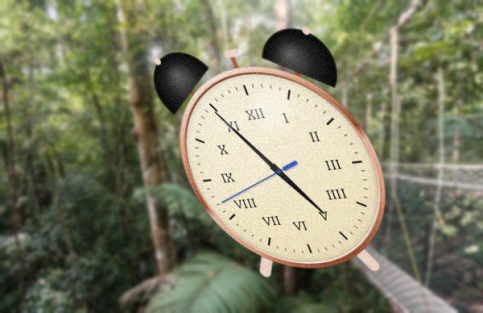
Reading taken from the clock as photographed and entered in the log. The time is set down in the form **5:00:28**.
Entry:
**4:54:42**
